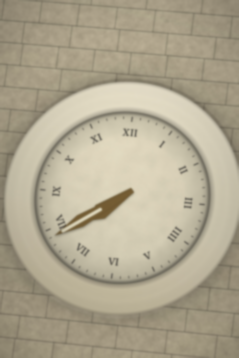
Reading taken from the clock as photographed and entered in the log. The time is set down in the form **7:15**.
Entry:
**7:39**
